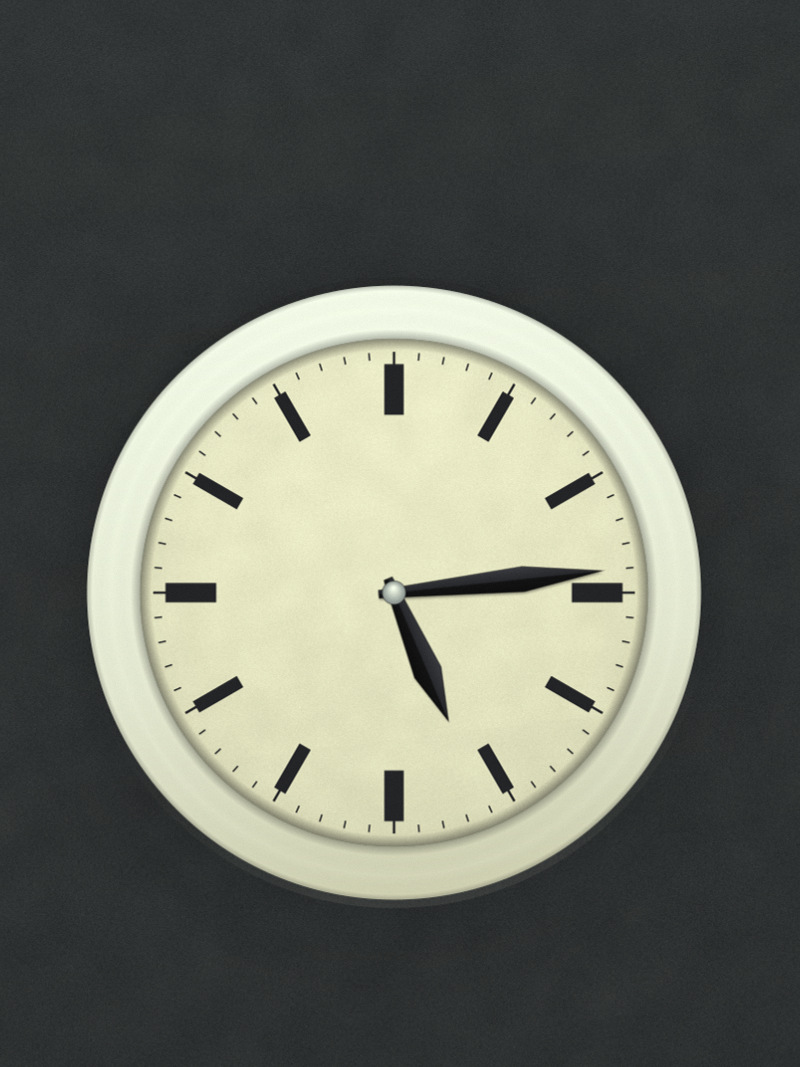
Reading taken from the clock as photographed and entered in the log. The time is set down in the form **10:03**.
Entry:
**5:14**
